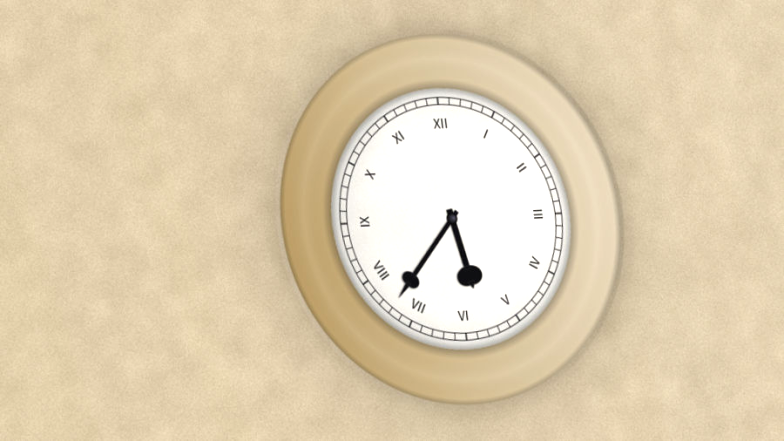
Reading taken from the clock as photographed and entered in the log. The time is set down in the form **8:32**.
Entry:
**5:37**
